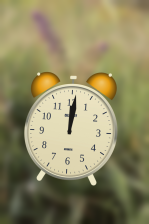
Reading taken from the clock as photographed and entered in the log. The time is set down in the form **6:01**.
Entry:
**12:01**
